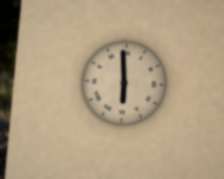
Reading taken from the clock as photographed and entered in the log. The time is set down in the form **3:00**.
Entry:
**5:59**
